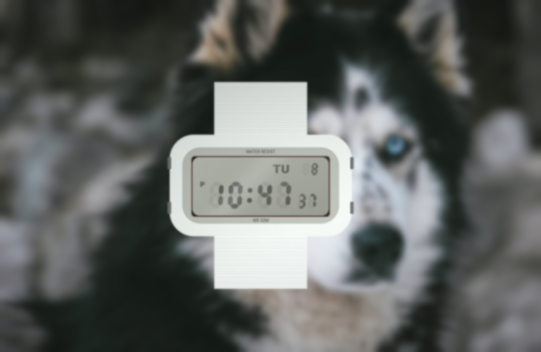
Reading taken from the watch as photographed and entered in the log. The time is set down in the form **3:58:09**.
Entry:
**10:47:37**
